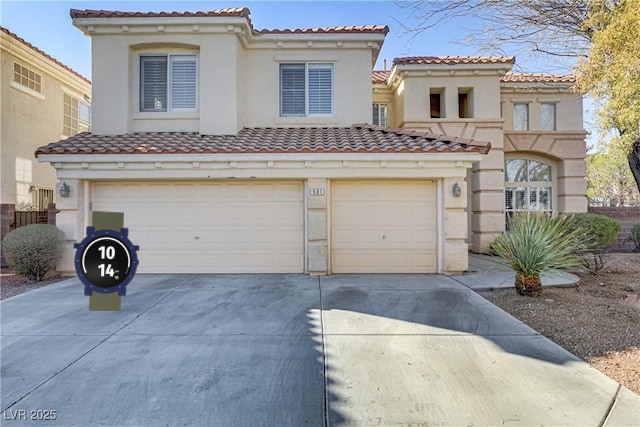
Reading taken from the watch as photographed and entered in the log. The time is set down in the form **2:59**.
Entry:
**10:14**
